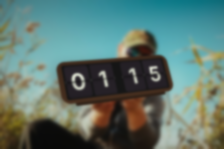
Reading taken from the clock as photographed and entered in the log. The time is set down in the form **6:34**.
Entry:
**1:15**
